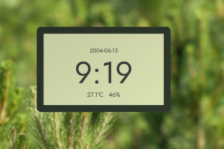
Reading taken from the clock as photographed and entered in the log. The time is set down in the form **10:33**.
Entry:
**9:19**
